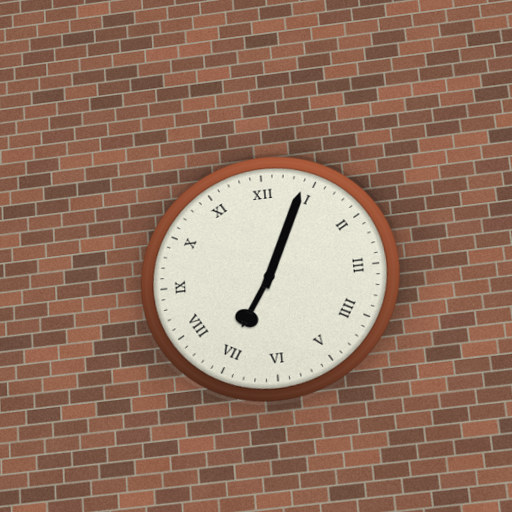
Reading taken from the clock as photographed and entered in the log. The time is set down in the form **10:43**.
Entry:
**7:04**
